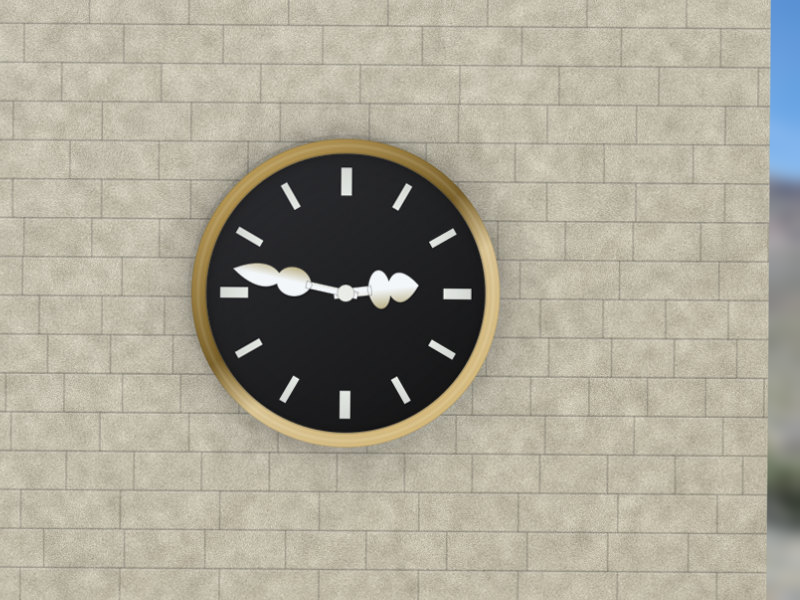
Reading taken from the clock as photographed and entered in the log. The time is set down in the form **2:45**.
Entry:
**2:47**
